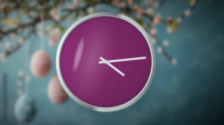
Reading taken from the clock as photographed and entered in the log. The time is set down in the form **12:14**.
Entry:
**4:14**
